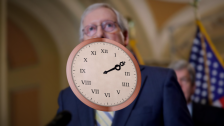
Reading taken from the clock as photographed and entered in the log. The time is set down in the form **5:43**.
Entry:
**2:10**
